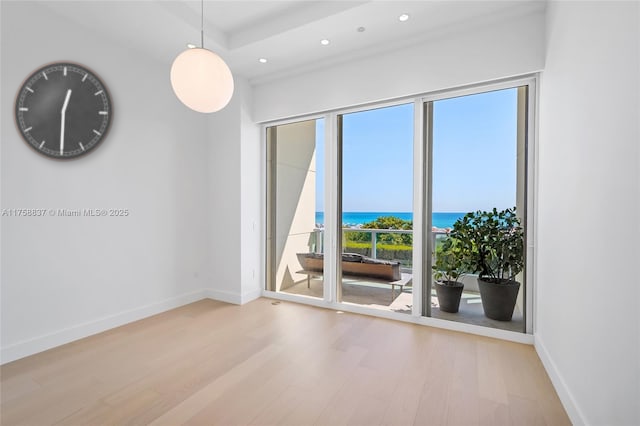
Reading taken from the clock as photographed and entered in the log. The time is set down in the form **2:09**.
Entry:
**12:30**
